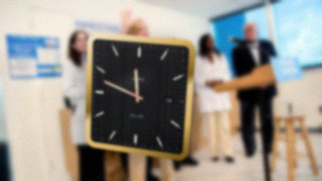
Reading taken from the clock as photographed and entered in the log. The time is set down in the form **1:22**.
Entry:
**11:48**
